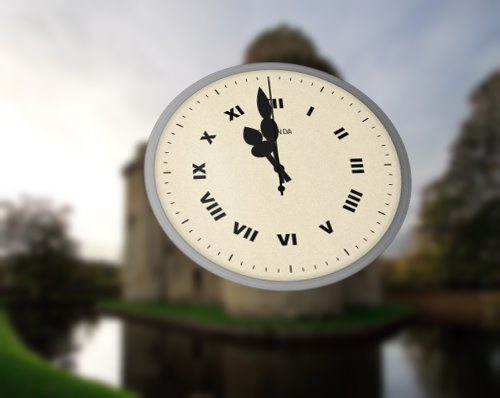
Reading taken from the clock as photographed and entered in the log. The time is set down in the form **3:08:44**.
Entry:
**10:59:00**
